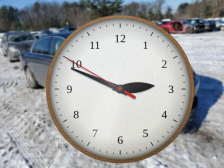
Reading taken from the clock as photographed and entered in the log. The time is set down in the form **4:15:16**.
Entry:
**2:48:50**
